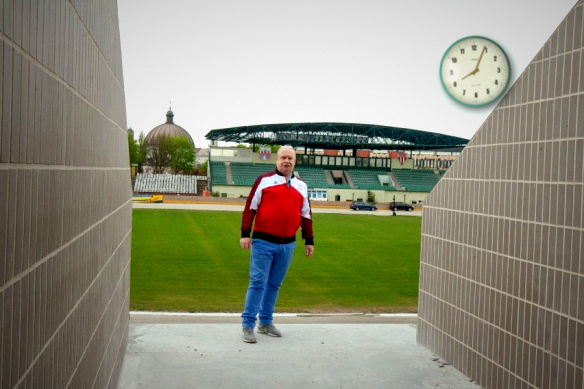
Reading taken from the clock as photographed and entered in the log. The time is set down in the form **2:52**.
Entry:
**8:04**
